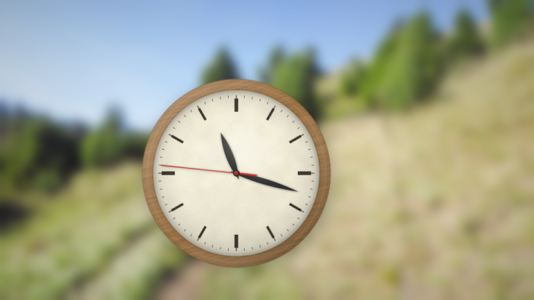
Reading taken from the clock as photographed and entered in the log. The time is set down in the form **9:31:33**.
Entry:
**11:17:46**
